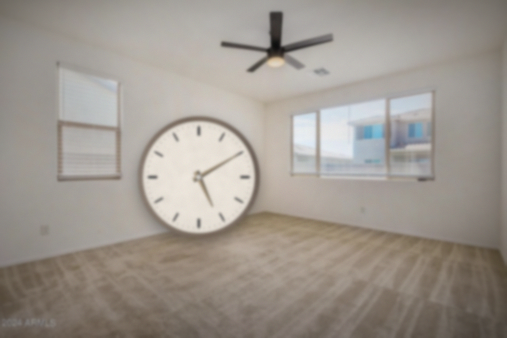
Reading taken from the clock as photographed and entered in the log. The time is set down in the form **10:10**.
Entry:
**5:10**
